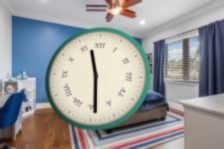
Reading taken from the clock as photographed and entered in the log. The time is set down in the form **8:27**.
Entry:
**11:29**
